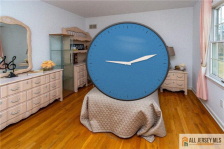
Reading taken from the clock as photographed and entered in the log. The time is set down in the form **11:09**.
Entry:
**9:12**
